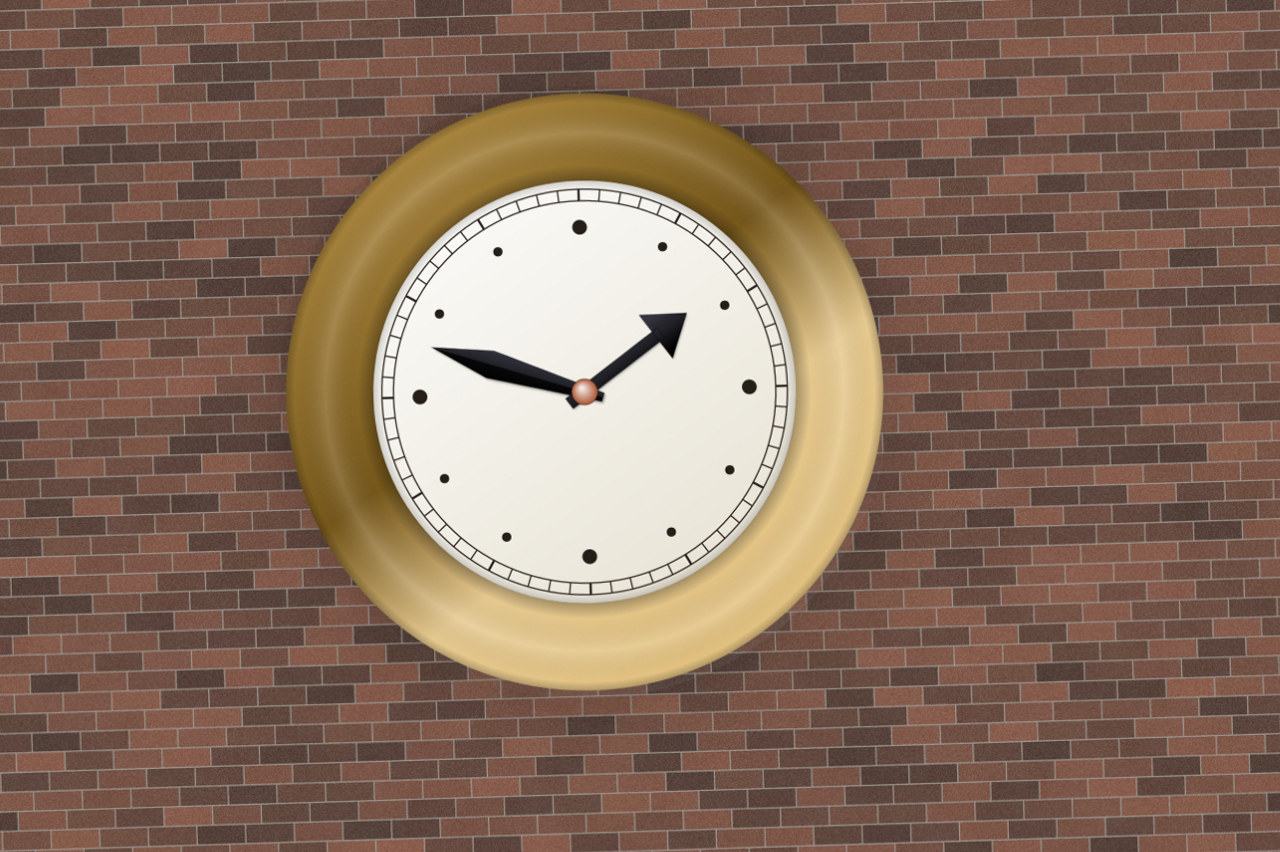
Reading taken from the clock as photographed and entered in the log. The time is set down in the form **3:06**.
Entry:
**1:48**
